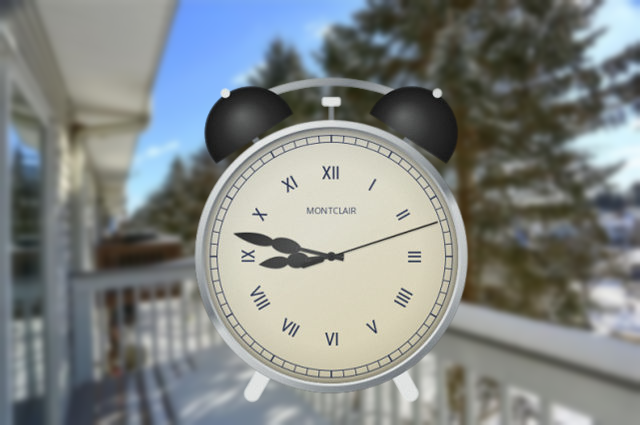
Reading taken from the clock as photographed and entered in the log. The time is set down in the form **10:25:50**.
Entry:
**8:47:12**
